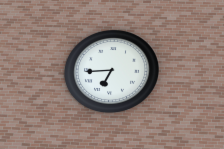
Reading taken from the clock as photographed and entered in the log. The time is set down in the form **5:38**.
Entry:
**6:44**
